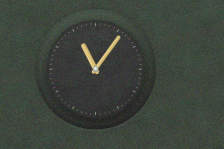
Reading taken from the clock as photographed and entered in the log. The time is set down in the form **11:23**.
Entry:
**11:06**
